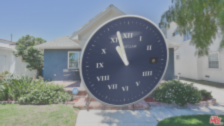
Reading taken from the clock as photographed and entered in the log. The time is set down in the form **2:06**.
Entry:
**10:57**
